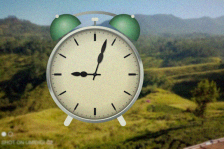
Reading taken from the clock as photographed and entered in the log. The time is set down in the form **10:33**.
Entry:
**9:03**
